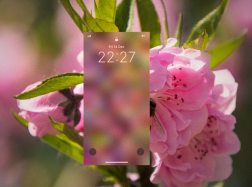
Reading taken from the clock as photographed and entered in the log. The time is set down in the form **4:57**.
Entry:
**22:27**
